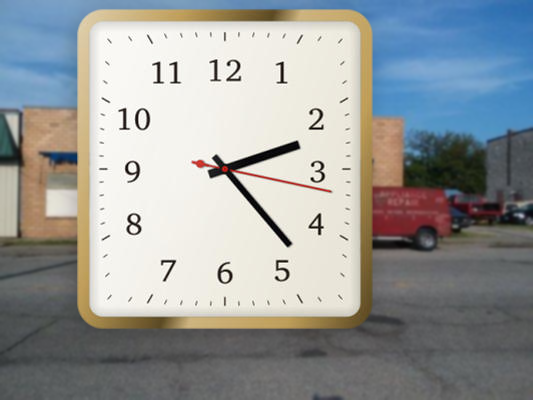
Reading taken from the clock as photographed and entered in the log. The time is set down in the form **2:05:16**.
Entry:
**2:23:17**
